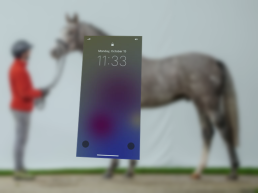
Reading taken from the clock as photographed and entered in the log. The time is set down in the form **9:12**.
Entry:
**11:33**
